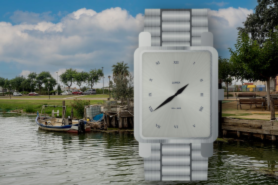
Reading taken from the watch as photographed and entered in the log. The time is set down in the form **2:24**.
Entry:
**1:39**
